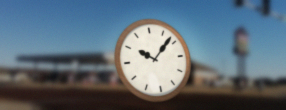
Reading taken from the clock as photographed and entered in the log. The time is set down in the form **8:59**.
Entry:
**10:08**
